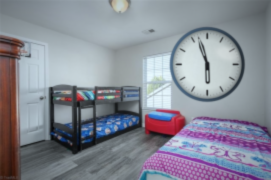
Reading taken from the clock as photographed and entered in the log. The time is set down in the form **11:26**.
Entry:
**5:57**
